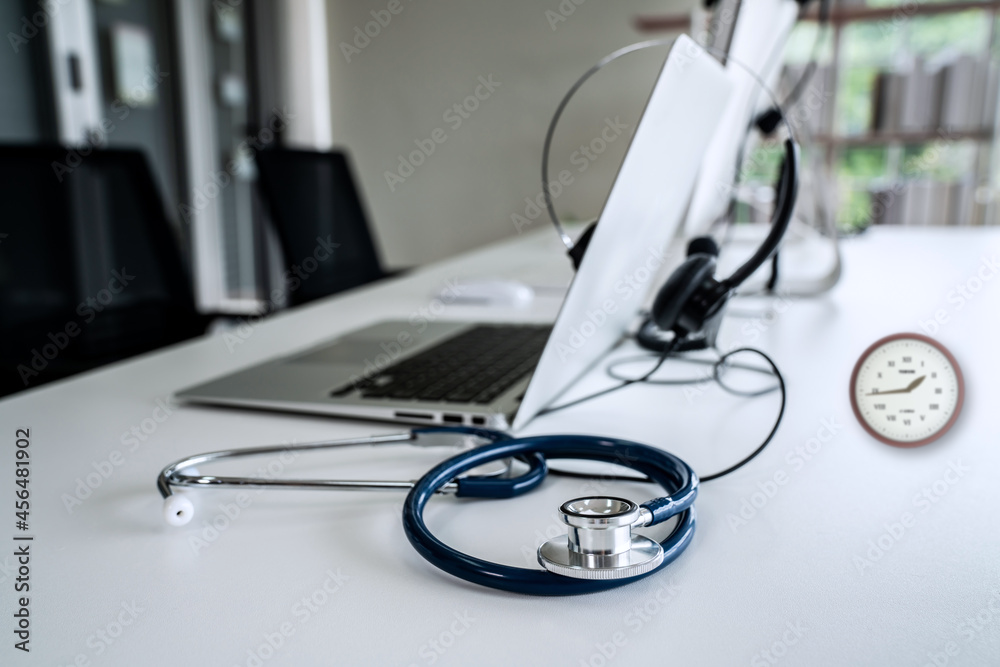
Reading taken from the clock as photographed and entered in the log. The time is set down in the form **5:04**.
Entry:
**1:44**
